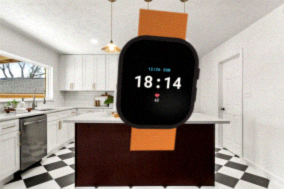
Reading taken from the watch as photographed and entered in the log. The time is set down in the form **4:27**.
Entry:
**18:14**
